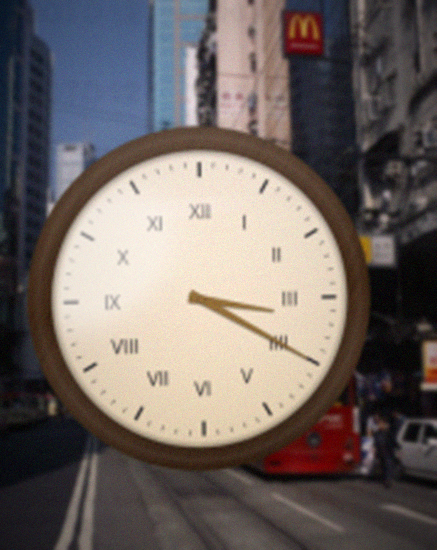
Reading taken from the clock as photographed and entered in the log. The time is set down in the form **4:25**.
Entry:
**3:20**
